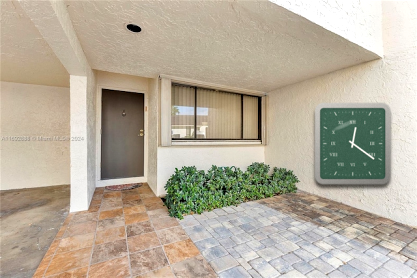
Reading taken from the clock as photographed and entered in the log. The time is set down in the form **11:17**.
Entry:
**12:21**
